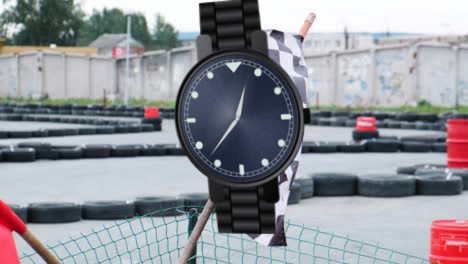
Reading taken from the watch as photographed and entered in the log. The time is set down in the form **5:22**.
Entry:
**12:37**
